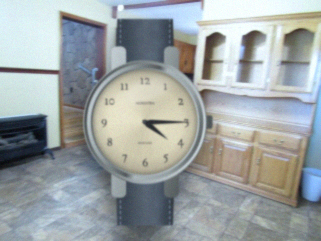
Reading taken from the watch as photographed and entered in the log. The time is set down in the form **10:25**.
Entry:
**4:15**
